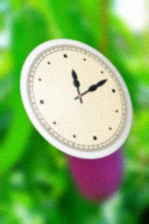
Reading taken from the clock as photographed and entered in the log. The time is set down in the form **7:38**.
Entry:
**12:12**
